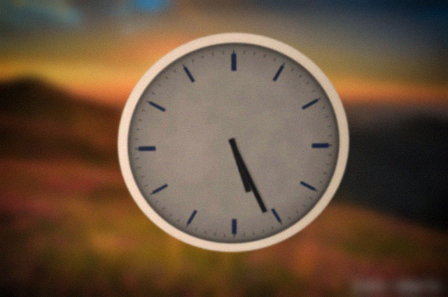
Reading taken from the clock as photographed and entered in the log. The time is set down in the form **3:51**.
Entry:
**5:26**
